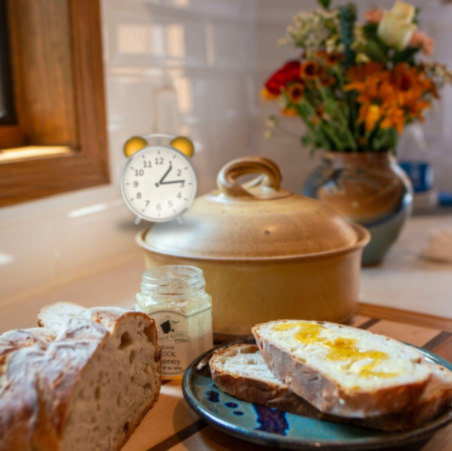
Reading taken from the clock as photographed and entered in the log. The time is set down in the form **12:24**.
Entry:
**1:14**
